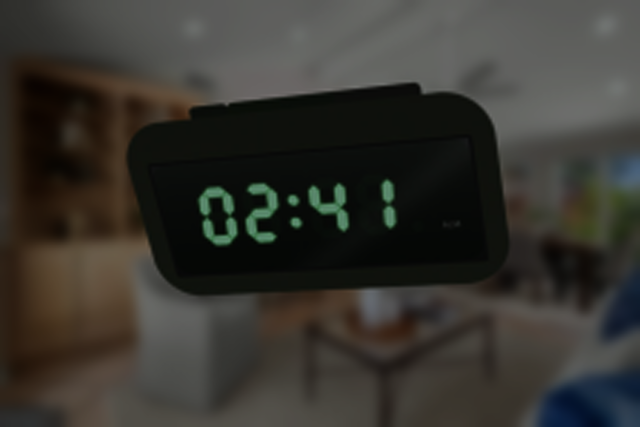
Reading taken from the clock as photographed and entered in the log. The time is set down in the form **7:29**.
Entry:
**2:41**
